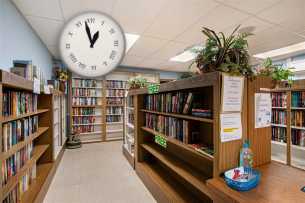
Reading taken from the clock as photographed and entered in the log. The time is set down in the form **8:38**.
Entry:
**12:58**
